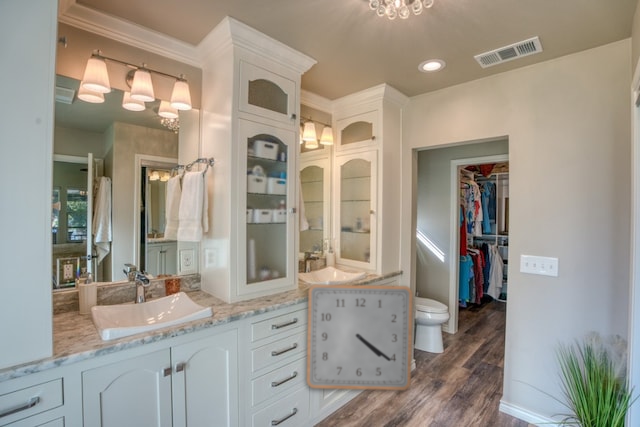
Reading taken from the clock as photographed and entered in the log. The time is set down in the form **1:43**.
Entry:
**4:21**
